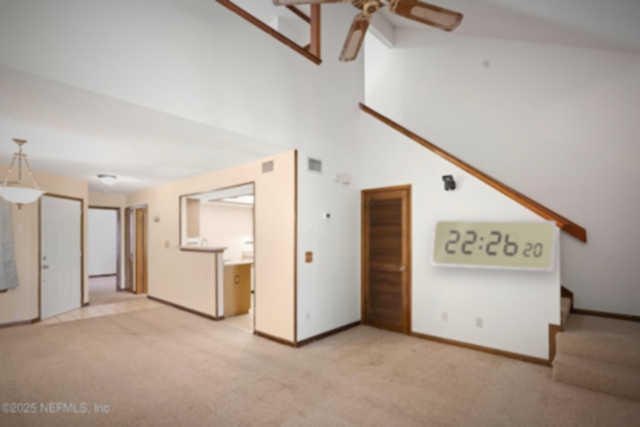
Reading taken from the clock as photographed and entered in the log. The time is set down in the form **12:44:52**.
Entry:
**22:26:20**
